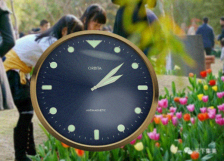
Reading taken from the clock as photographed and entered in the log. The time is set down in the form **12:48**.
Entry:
**2:08**
